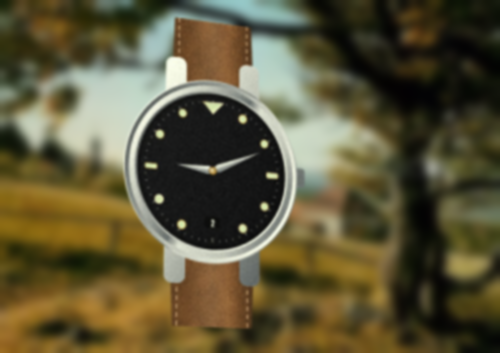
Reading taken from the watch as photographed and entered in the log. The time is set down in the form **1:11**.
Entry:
**9:11**
